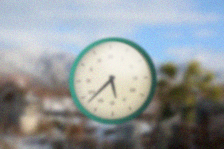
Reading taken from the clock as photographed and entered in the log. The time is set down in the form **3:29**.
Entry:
**5:38**
